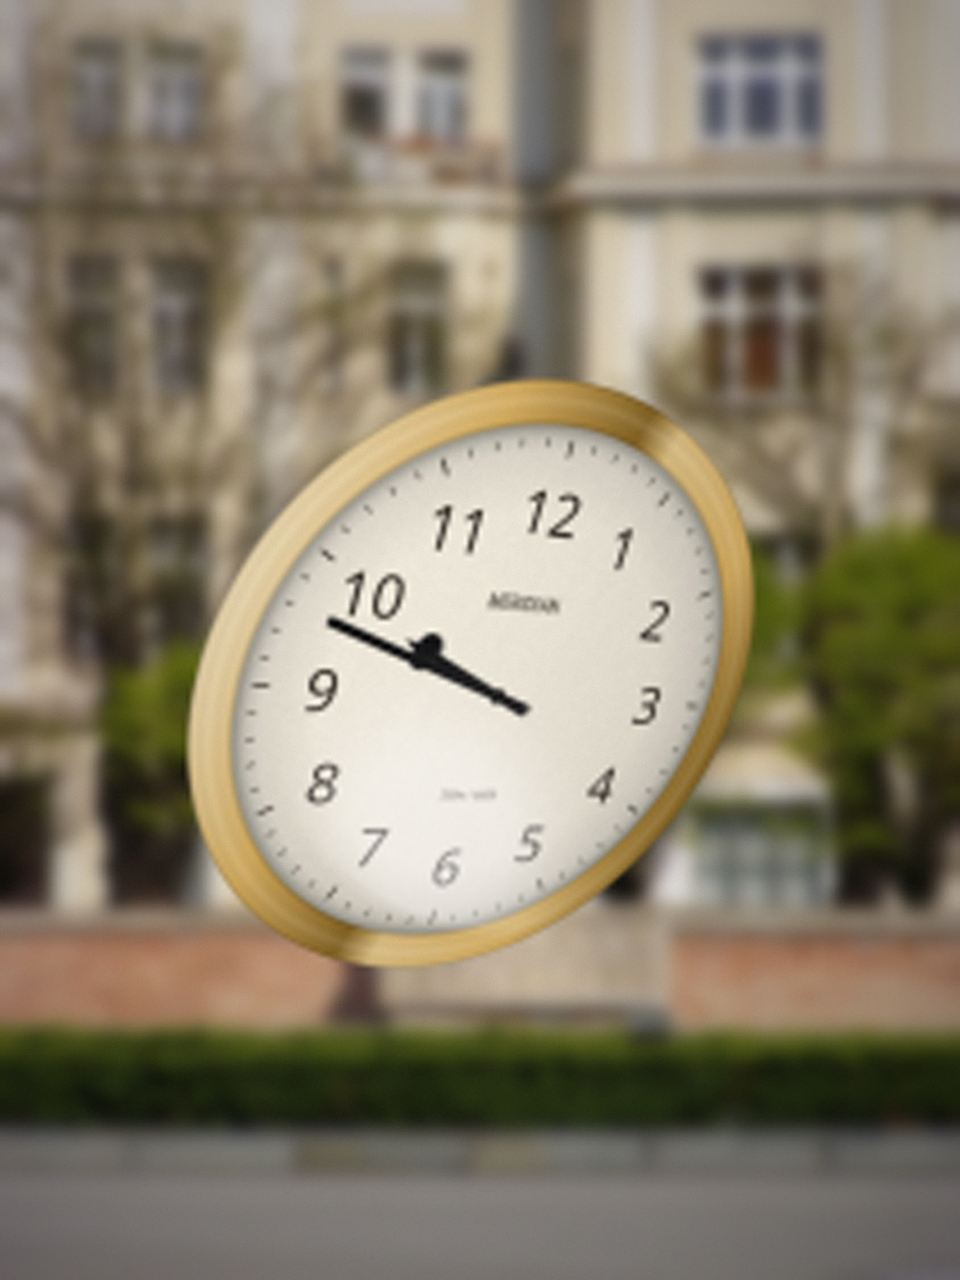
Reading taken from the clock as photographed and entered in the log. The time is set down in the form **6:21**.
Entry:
**9:48**
